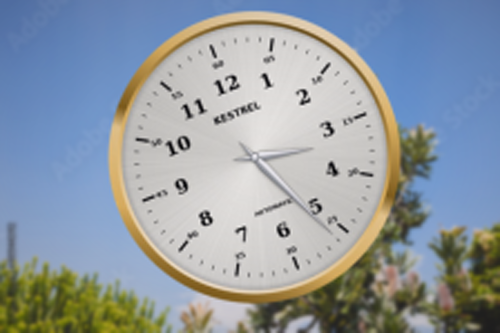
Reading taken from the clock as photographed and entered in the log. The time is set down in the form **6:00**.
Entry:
**3:26**
